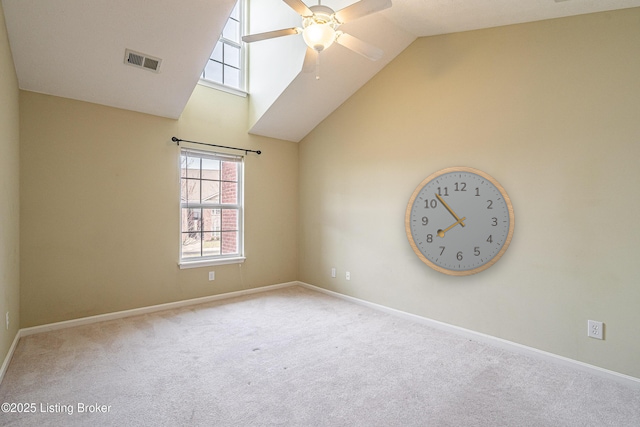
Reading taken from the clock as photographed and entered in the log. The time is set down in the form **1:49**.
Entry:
**7:53**
